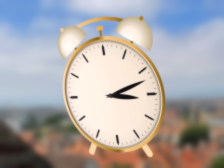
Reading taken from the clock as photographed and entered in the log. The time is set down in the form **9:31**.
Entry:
**3:12**
